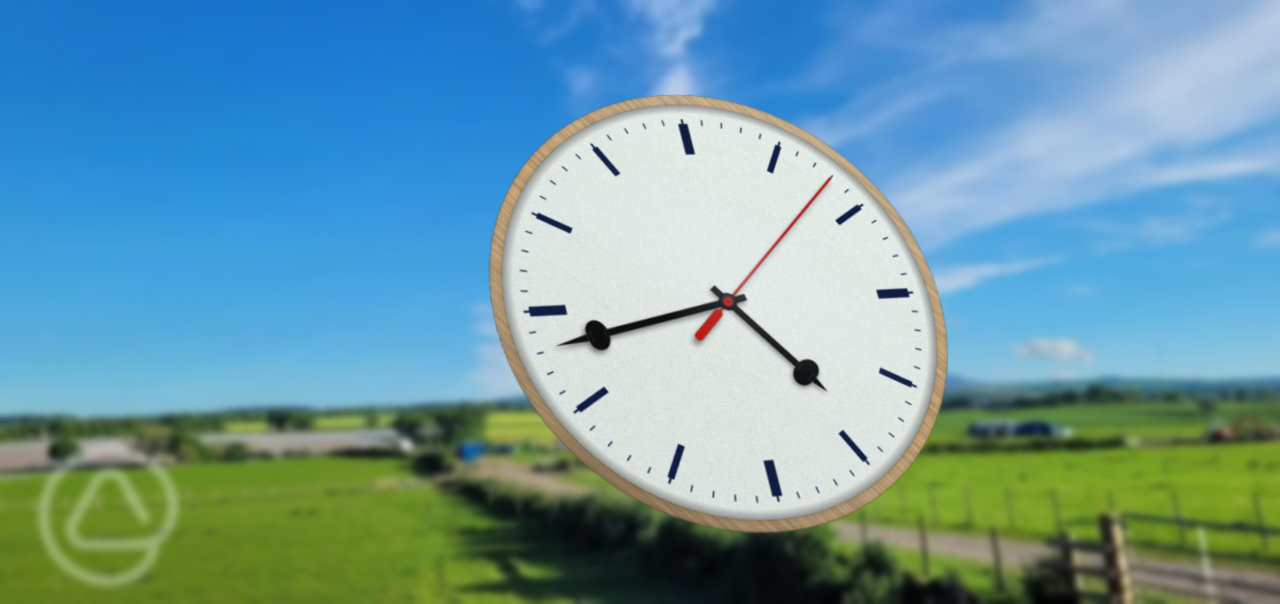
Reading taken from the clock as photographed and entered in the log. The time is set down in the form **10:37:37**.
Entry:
**4:43:08**
